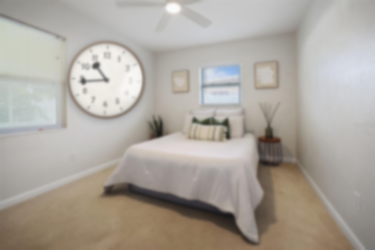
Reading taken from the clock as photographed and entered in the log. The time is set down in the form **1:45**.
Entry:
**10:44**
